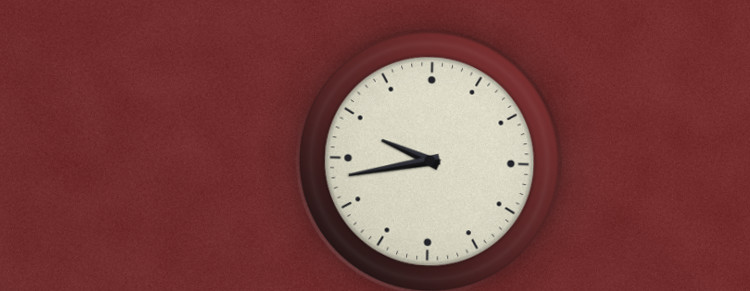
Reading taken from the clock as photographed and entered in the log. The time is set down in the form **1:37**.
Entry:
**9:43**
